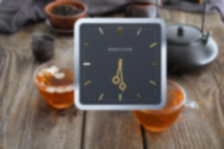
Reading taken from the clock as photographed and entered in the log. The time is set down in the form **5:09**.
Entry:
**6:29**
